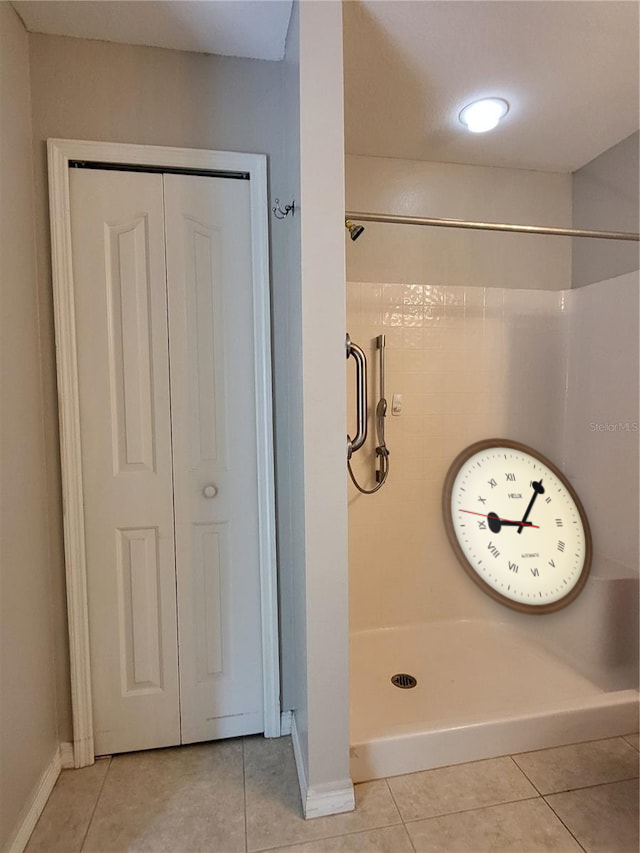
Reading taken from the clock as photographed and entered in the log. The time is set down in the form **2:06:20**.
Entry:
**9:06:47**
